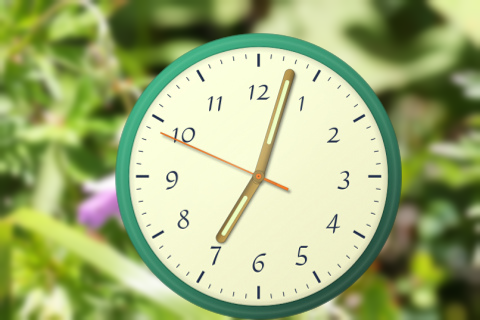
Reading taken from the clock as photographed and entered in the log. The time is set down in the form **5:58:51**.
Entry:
**7:02:49**
